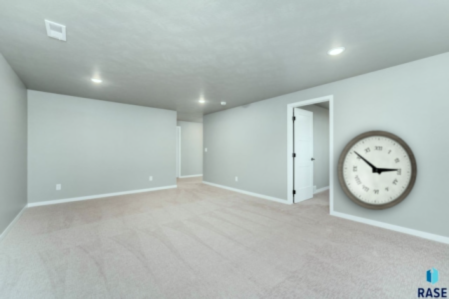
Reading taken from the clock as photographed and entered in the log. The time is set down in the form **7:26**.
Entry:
**2:51**
